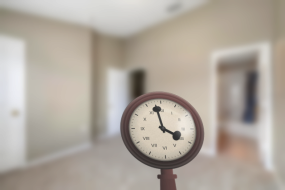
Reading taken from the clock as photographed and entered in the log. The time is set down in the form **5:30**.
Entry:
**3:58**
